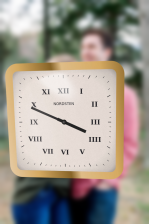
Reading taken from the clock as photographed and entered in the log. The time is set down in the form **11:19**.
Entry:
**3:49**
